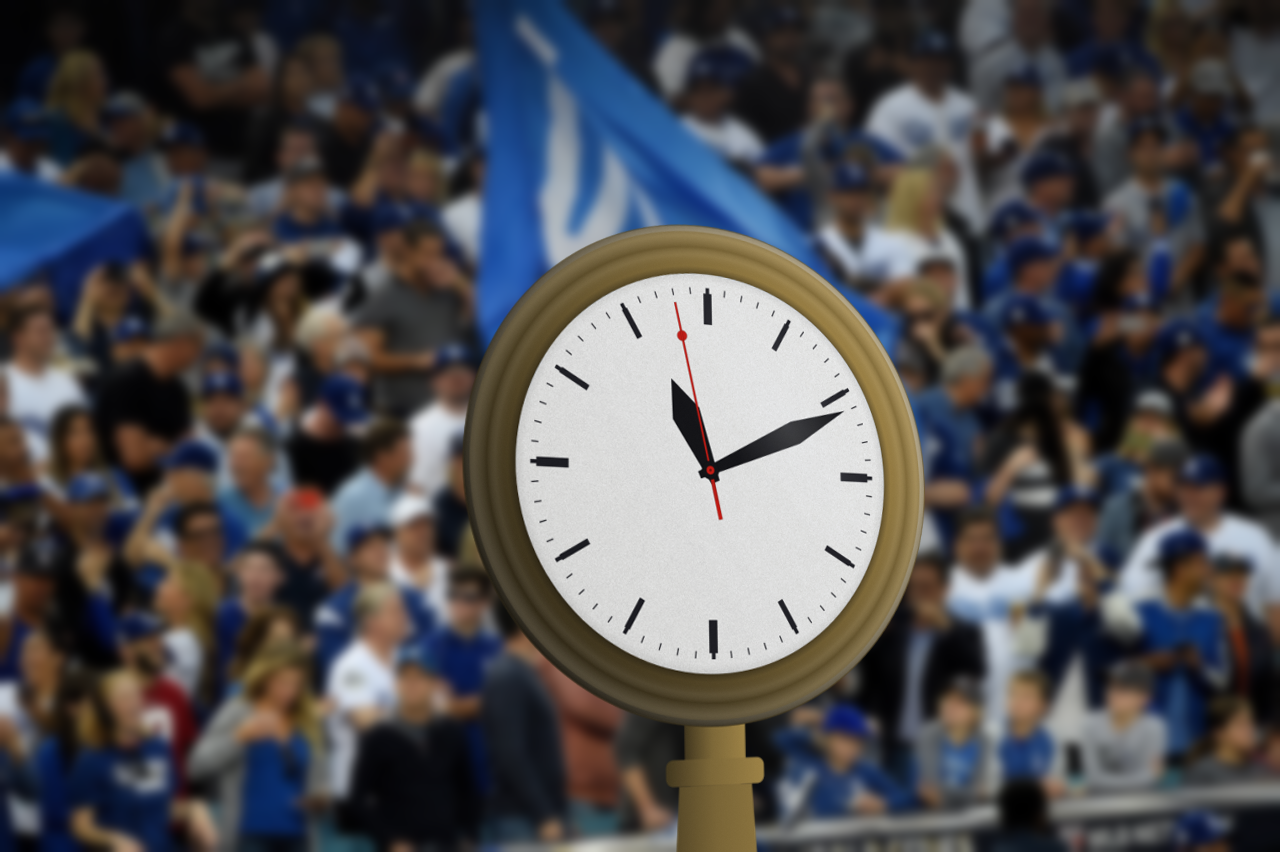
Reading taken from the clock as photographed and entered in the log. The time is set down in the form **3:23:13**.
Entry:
**11:10:58**
